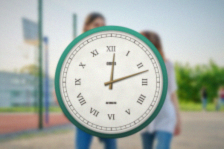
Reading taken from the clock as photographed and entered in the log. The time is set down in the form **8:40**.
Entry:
**12:12**
